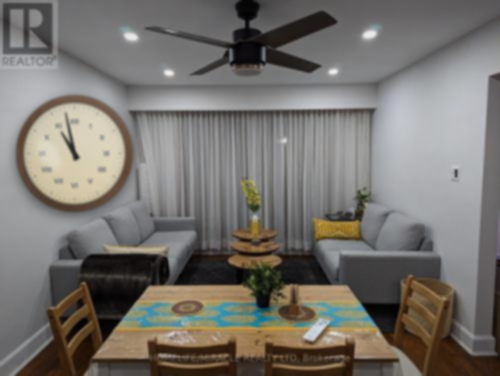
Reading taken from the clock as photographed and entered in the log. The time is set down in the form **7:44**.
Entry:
**10:58**
